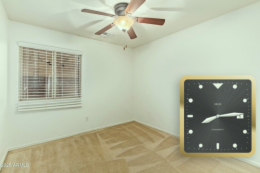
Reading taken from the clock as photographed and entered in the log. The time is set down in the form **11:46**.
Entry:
**8:14**
